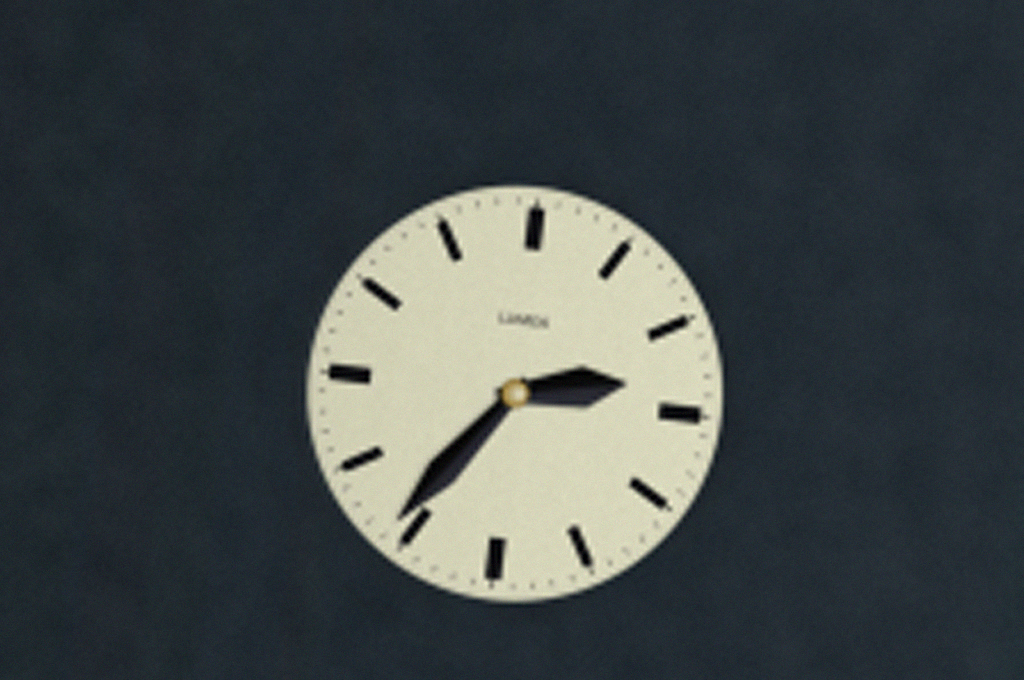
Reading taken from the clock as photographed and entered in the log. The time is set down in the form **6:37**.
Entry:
**2:36**
